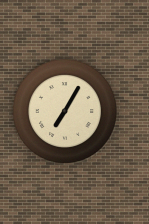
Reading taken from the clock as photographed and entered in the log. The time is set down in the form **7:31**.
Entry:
**7:05**
